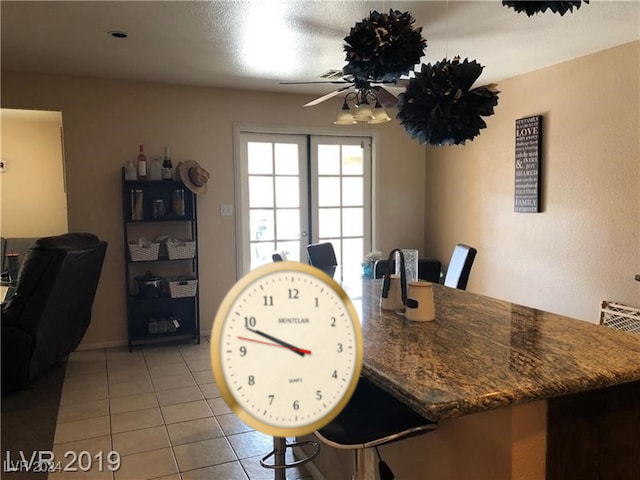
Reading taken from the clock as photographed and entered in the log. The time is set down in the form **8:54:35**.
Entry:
**9:48:47**
